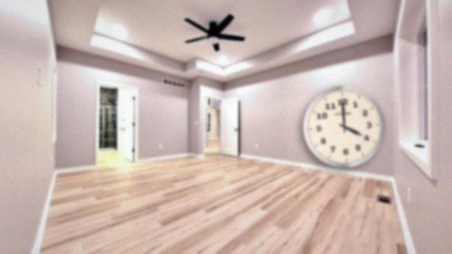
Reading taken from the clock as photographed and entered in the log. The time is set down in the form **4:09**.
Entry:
**4:00**
